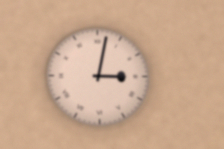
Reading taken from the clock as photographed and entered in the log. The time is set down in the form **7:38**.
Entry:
**3:02**
